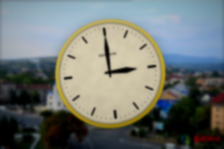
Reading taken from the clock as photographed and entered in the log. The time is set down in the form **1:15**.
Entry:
**3:00**
